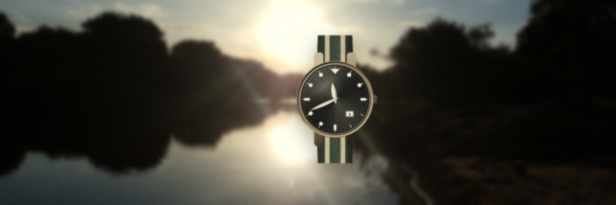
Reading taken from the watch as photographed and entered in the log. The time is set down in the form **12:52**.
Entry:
**11:41**
